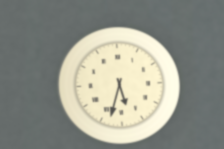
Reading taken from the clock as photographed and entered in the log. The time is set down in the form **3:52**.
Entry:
**5:33**
